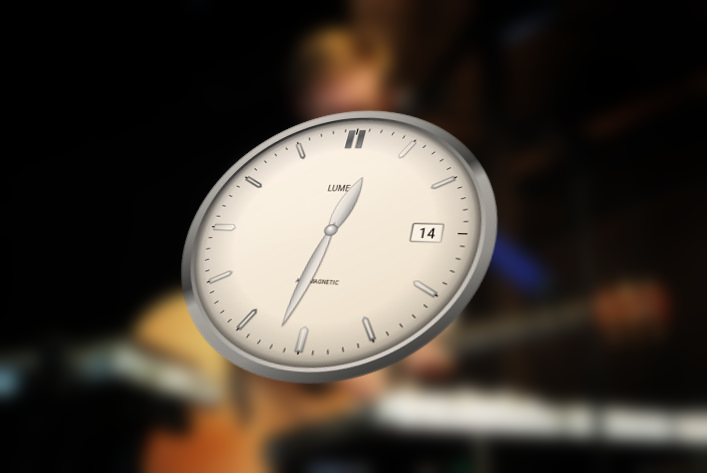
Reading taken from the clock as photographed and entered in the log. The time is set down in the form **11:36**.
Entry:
**12:32**
